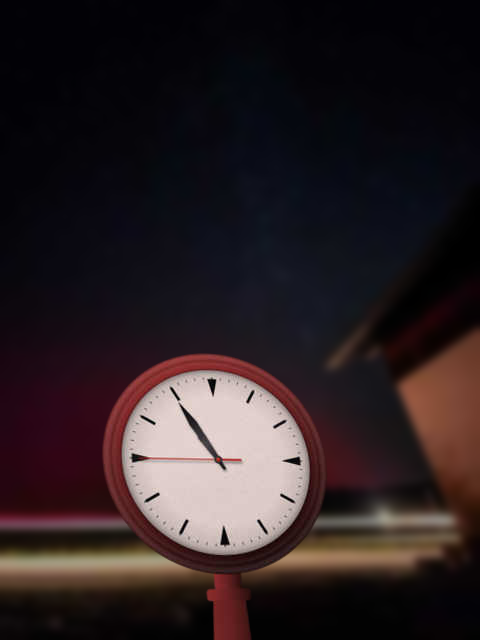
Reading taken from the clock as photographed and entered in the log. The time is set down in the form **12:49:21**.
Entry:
**10:54:45**
